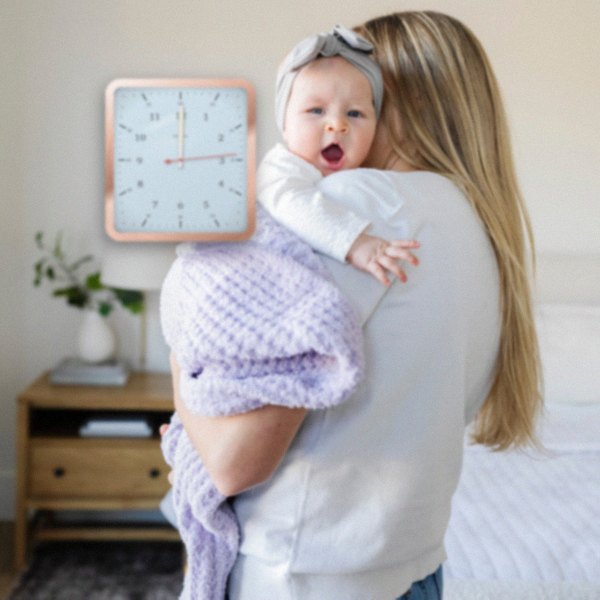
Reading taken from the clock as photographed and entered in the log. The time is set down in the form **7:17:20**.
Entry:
**12:00:14**
